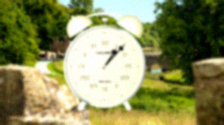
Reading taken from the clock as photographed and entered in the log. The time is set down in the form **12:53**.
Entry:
**1:07**
